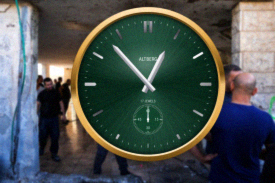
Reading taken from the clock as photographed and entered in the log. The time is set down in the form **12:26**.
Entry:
**12:53**
